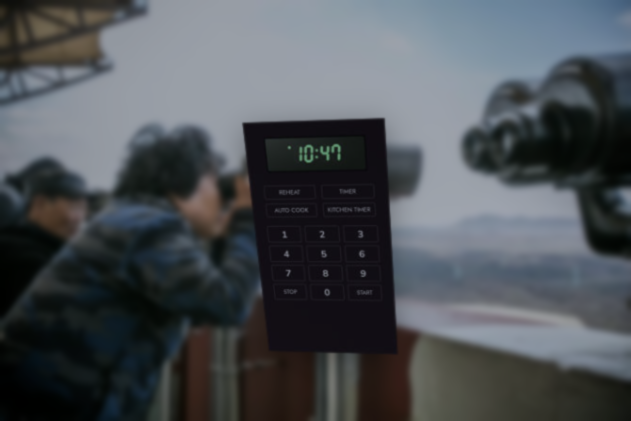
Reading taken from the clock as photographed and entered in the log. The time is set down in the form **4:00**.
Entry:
**10:47**
